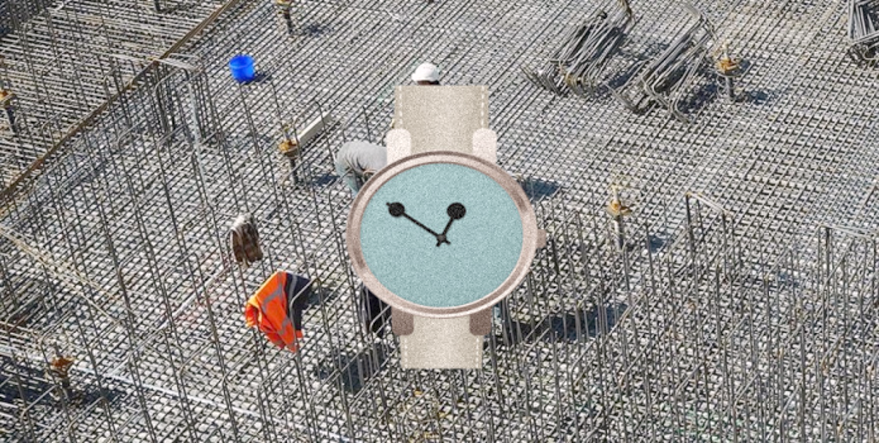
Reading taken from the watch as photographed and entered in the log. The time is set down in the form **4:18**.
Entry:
**12:51**
